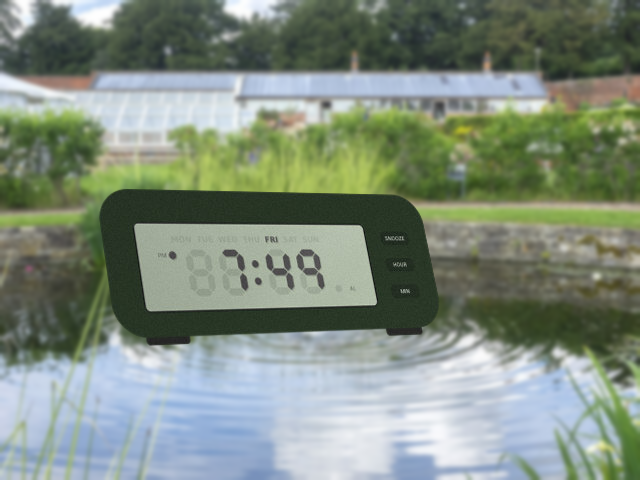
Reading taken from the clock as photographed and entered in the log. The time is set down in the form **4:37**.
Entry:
**7:49**
